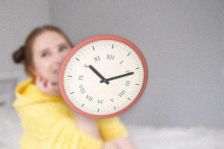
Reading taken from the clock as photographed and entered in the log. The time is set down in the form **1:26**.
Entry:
**10:11**
